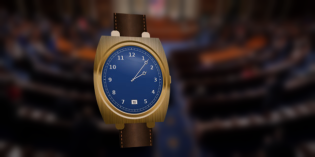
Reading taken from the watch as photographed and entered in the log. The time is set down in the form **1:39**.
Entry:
**2:07**
